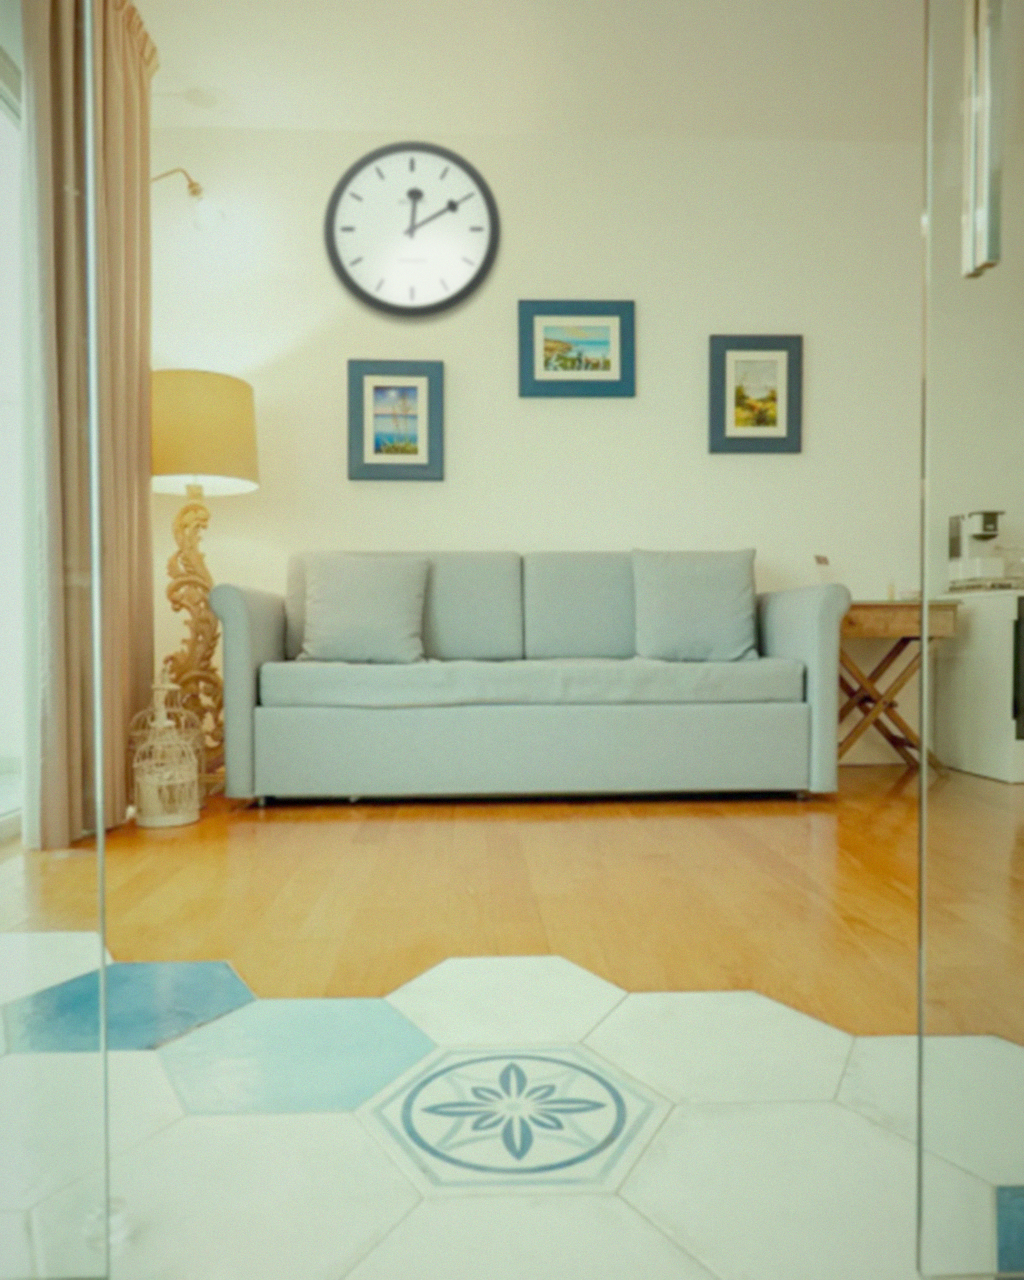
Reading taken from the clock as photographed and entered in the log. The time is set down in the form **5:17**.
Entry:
**12:10**
